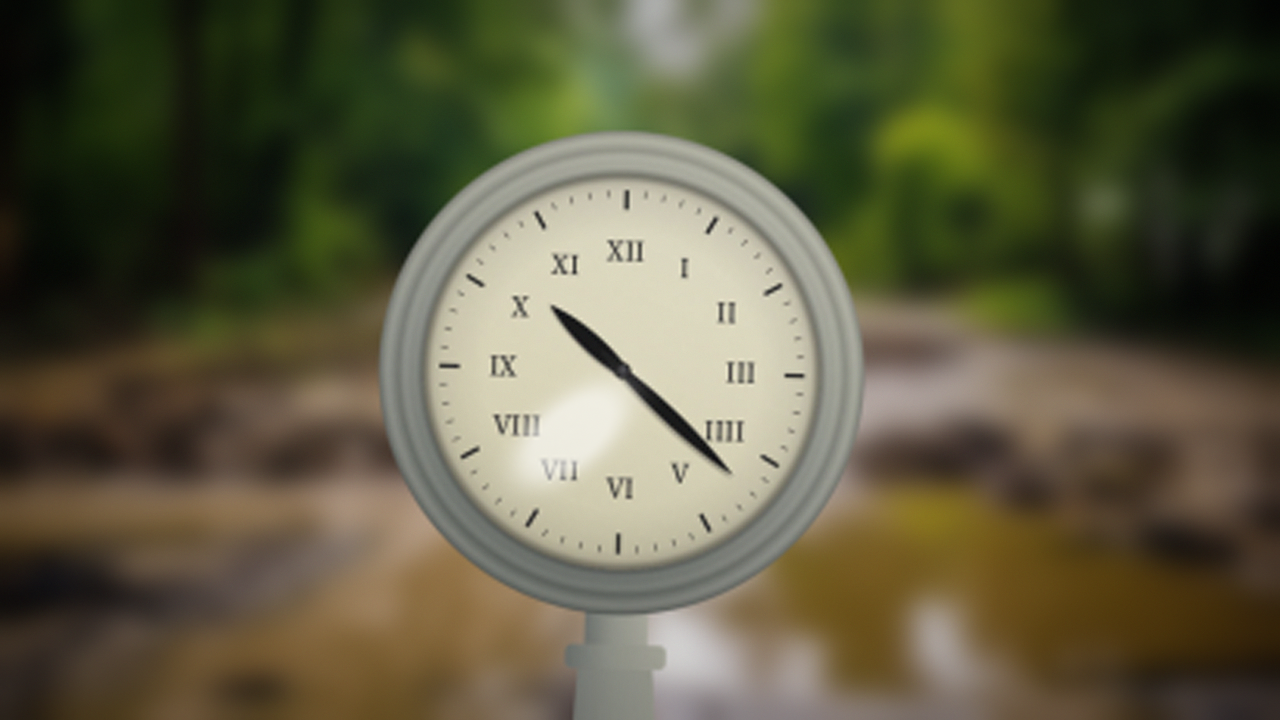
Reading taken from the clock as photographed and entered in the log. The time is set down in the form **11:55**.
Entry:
**10:22**
